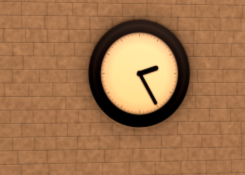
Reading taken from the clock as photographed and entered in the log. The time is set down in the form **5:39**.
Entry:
**2:25**
